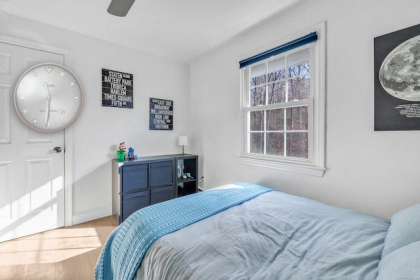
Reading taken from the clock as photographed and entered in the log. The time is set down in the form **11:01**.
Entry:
**11:31**
